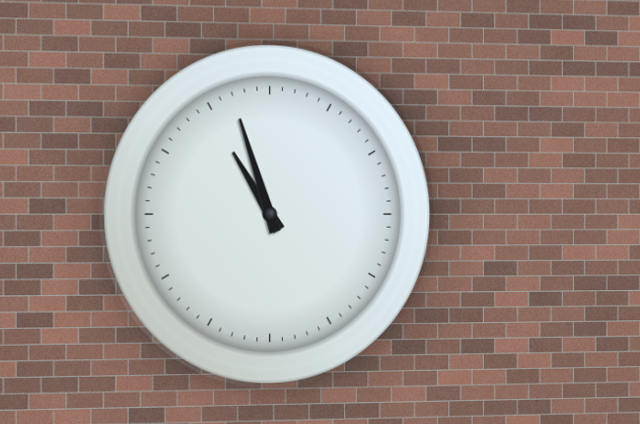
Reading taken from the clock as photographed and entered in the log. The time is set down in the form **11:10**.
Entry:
**10:57**
